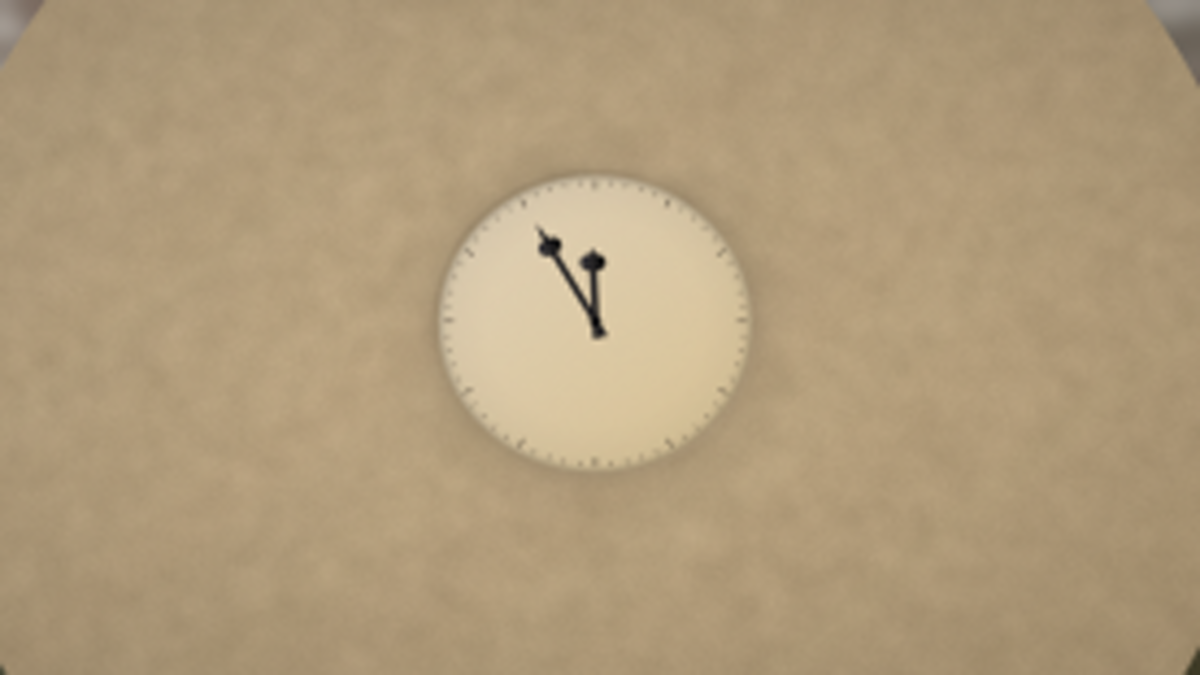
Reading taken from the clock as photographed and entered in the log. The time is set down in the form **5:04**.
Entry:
**11:55**
